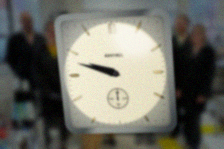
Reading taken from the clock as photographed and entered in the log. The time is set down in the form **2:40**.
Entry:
**9:48**
